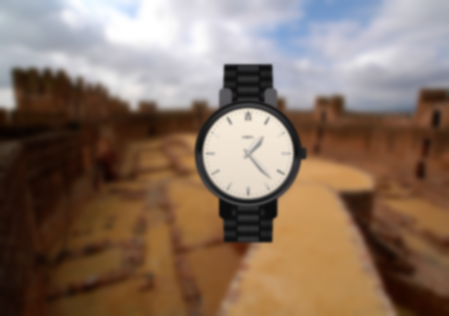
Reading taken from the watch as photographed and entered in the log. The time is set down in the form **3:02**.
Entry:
**1:23**
